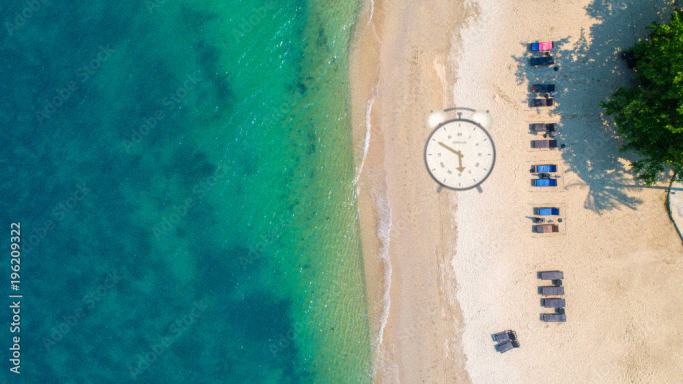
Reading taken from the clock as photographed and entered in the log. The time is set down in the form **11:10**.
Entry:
**5:50**
